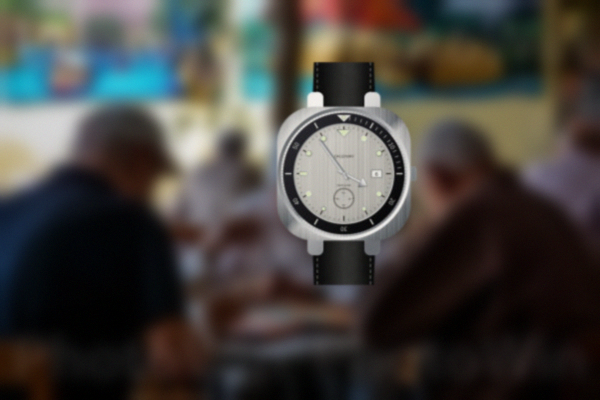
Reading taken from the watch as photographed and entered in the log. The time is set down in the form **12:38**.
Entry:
**3:54**
